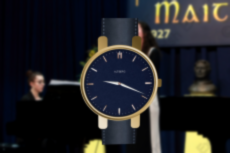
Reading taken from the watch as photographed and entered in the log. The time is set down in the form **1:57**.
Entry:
**9:19**
